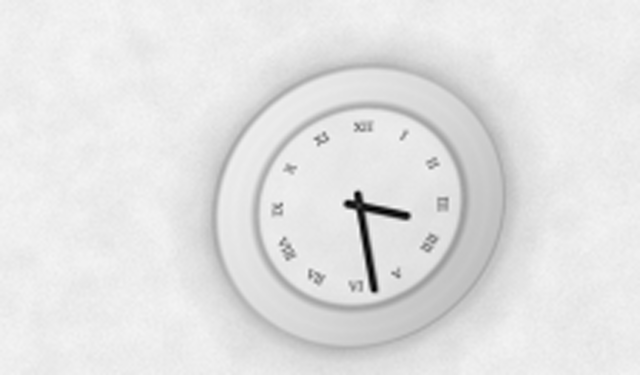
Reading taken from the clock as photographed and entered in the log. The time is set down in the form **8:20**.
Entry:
**3:28**
